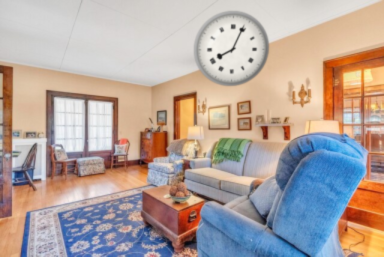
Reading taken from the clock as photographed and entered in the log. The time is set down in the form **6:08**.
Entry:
**8:04**
